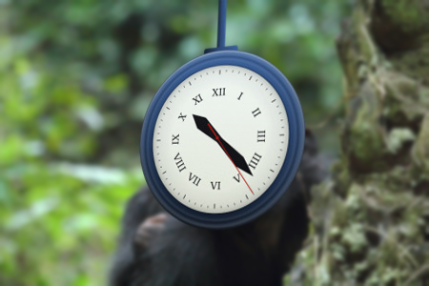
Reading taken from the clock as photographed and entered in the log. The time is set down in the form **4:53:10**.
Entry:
**10:22:24**
